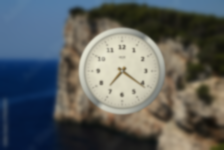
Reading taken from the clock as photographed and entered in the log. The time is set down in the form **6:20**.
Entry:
**7:21**
